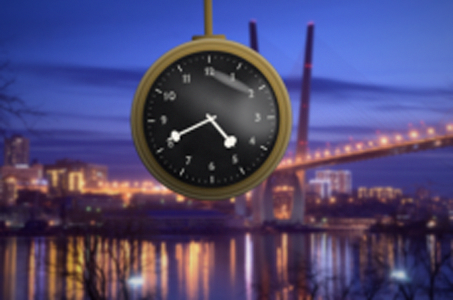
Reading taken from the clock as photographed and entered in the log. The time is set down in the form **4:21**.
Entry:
**4:41**
